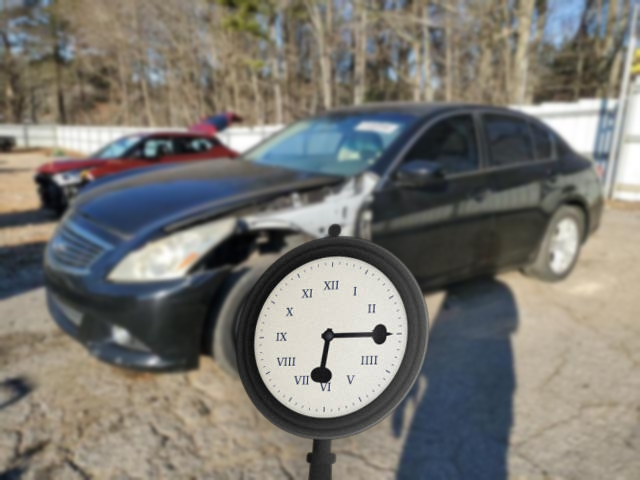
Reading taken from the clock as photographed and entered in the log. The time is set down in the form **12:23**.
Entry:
**6:15**
